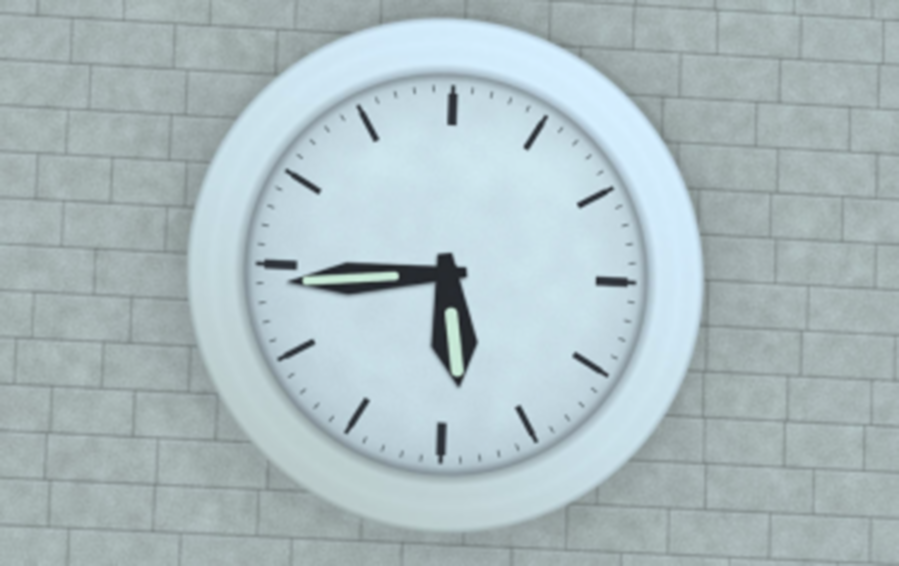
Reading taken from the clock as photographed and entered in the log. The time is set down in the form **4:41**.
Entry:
**5:44**
